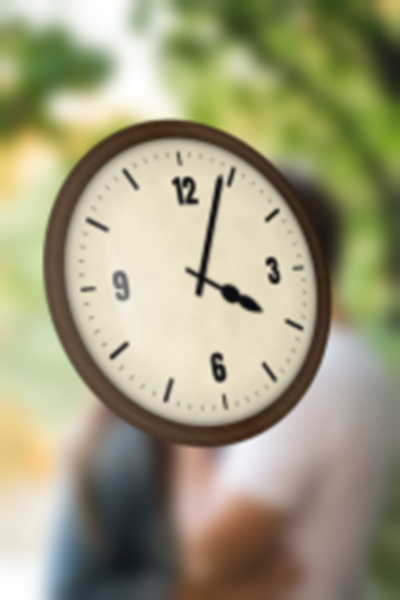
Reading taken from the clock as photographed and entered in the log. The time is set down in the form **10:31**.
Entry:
**4:04**
